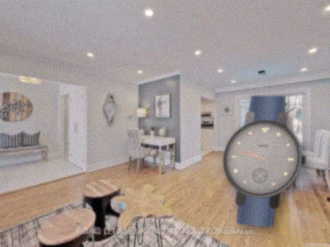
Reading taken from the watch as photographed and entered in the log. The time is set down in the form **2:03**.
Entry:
**9:47**
